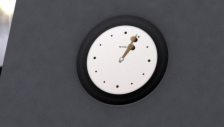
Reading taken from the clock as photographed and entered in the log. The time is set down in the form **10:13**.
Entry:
**1:04**
